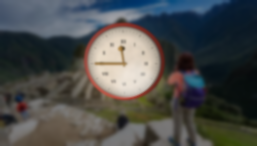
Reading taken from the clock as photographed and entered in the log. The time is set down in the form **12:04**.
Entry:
**11:45**
